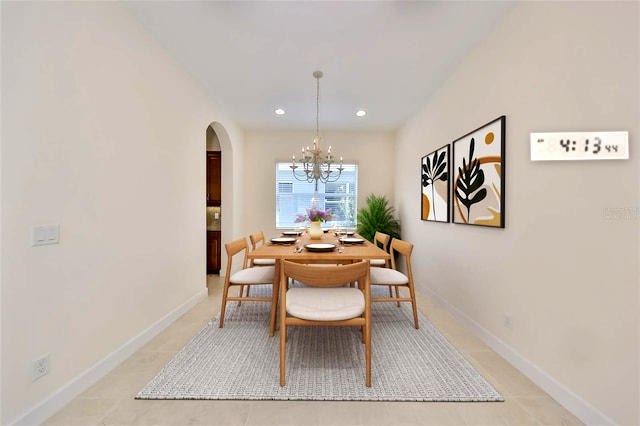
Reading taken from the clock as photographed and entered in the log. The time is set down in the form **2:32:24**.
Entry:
**4:13:44**
